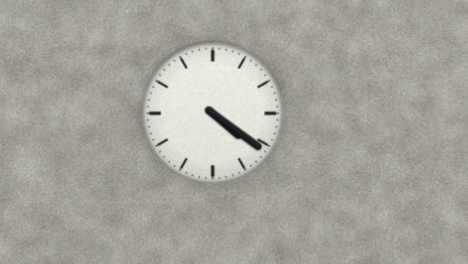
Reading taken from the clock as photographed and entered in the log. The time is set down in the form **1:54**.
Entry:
**4:21**
